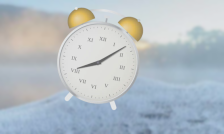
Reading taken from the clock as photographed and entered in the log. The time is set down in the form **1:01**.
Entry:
**8:08**
